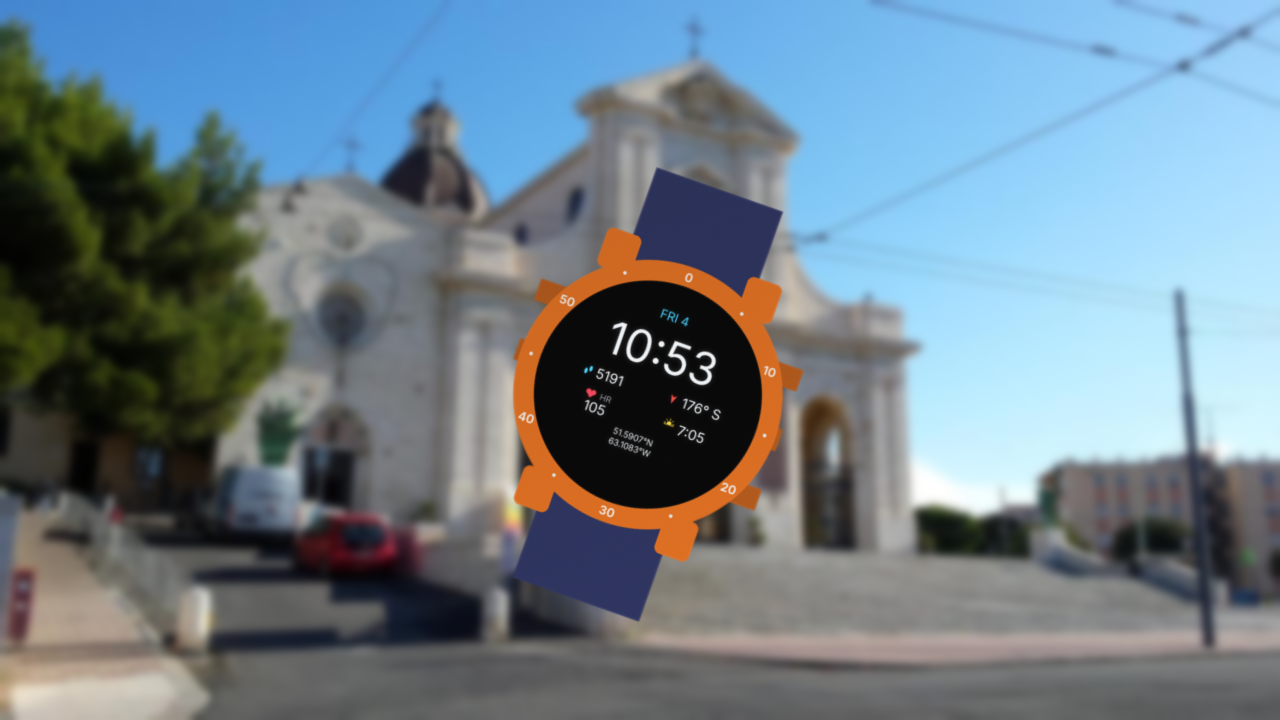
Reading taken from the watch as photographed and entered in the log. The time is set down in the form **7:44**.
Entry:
**10:53**
